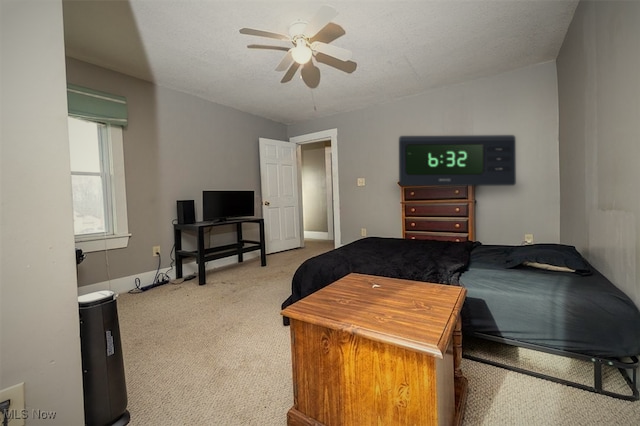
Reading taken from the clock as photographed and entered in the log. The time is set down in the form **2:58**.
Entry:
**6:32**
